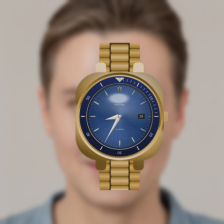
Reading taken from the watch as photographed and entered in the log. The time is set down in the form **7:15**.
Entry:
**8:35**
